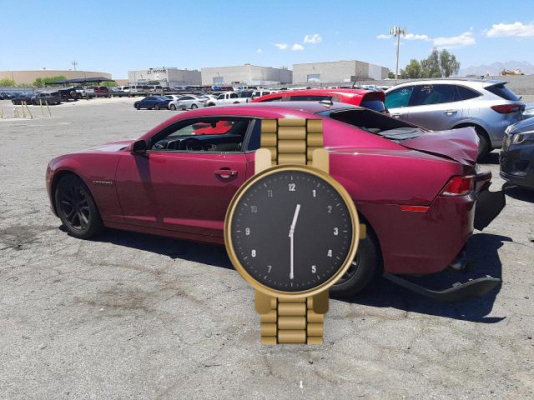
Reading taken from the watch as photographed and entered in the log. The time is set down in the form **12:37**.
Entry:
**12:30**
